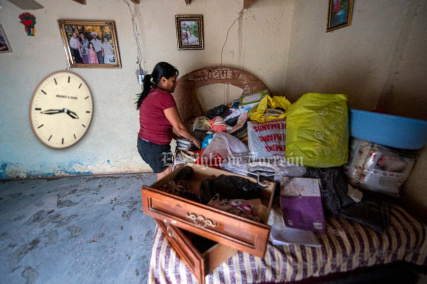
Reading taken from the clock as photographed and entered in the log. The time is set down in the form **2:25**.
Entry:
**3:44**
